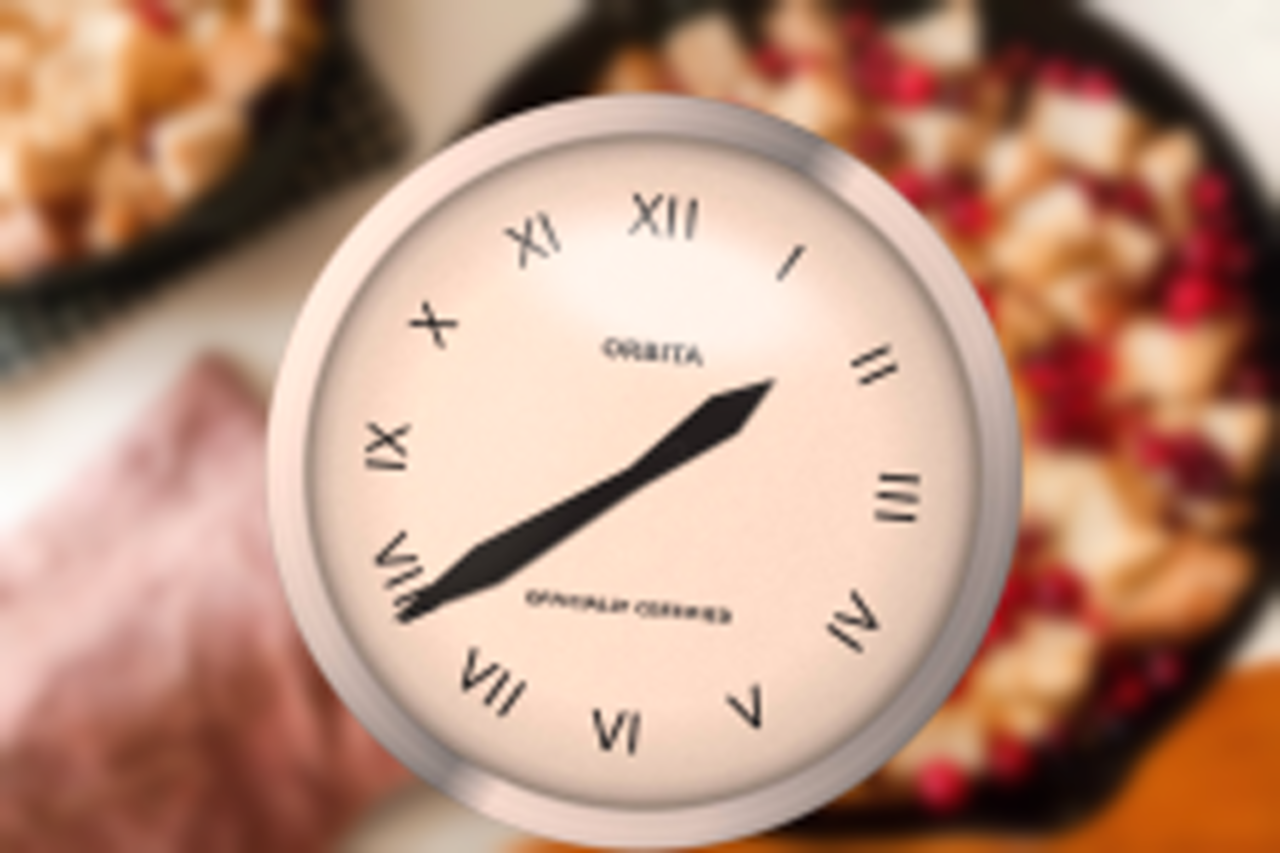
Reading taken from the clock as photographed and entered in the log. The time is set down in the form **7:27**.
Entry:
**1:39**
